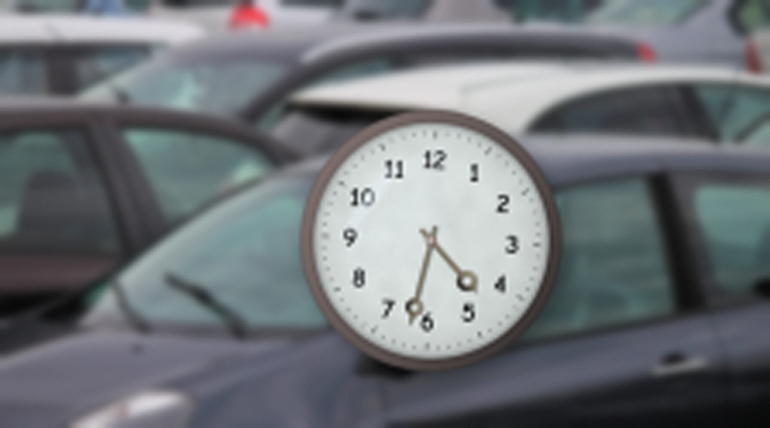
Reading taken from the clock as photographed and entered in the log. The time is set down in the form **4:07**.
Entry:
**4:32**
